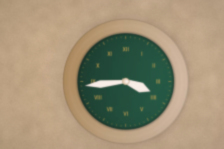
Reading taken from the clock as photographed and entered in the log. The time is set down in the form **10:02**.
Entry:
**3:44**
